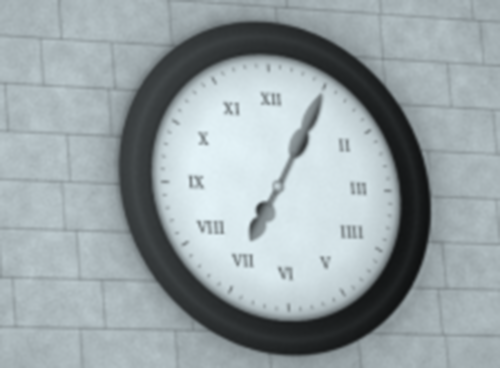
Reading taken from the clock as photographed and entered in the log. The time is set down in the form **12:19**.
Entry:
**7:05**
